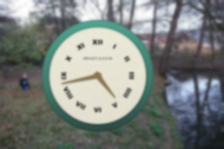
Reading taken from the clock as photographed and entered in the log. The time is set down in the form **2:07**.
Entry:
**4:43**
